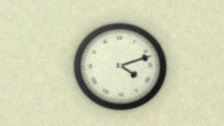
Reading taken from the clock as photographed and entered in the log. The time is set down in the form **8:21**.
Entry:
**4:12**
